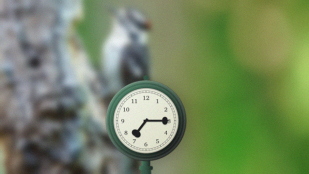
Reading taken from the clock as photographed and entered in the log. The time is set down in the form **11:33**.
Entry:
**7:15**
